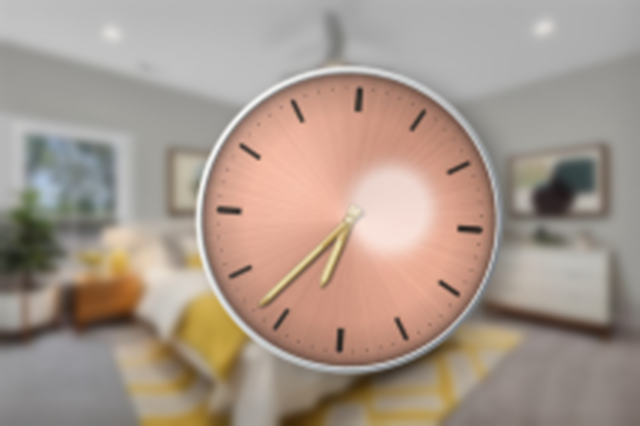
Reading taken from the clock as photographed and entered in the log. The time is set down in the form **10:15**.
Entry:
**6:37**
